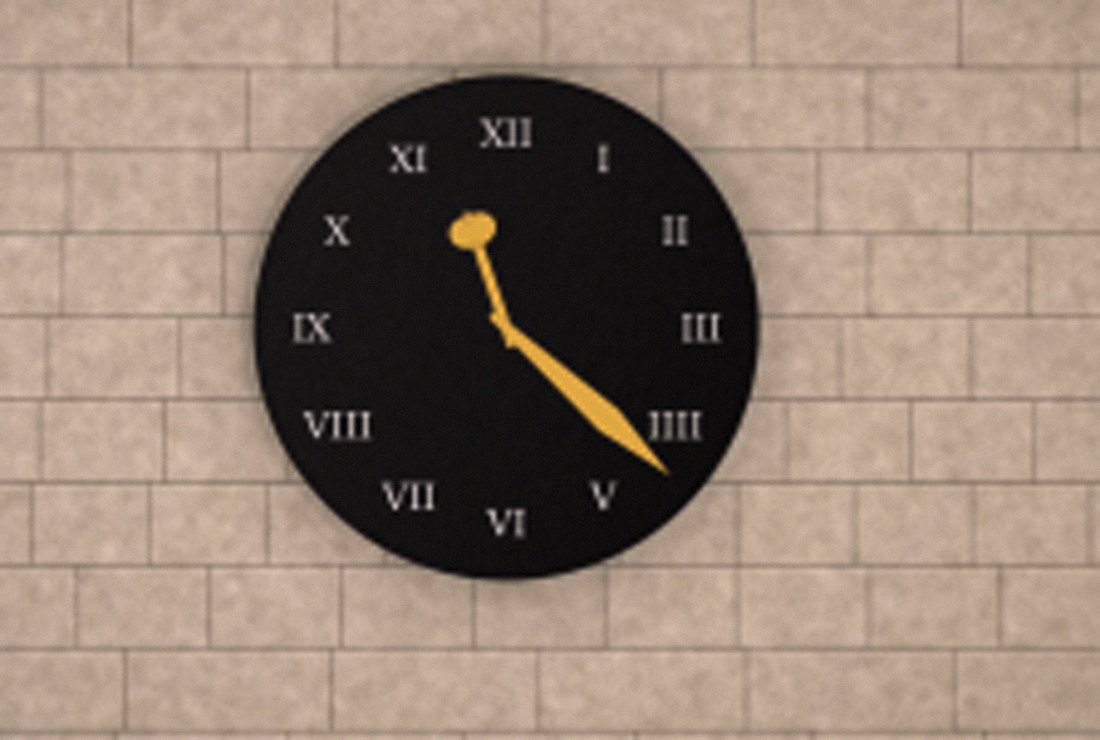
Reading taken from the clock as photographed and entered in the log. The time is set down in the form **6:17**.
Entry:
**11:22**
